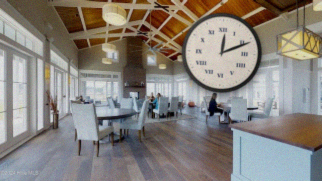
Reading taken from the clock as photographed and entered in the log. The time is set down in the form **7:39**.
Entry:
**12:11**
